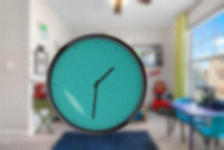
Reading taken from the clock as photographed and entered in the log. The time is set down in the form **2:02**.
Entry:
**1:31**
